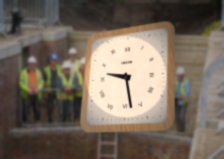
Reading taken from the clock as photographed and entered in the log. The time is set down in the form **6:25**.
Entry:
**9:28**
